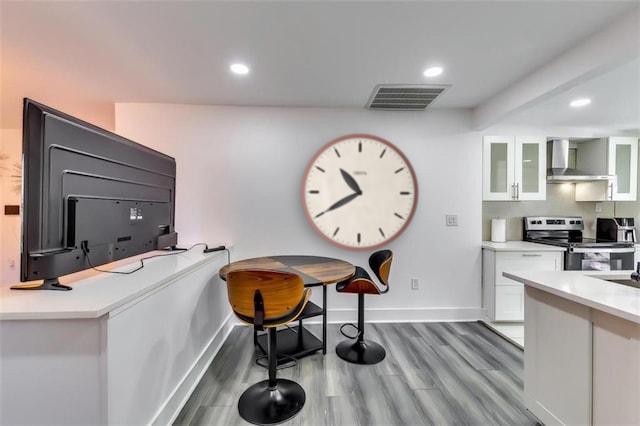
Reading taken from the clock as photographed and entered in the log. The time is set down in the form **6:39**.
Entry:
**10:40**
